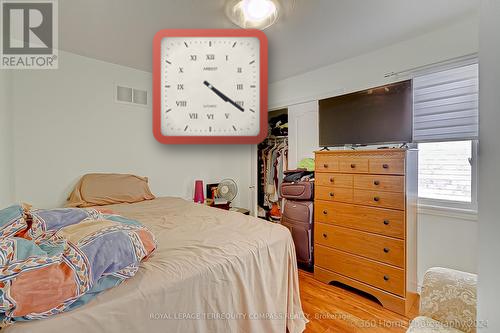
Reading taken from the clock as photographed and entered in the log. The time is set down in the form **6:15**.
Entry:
**4:21**
